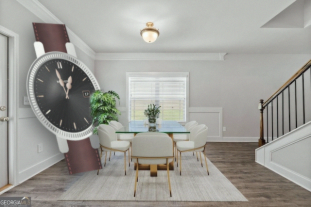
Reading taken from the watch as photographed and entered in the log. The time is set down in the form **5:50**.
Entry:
**12:58**
